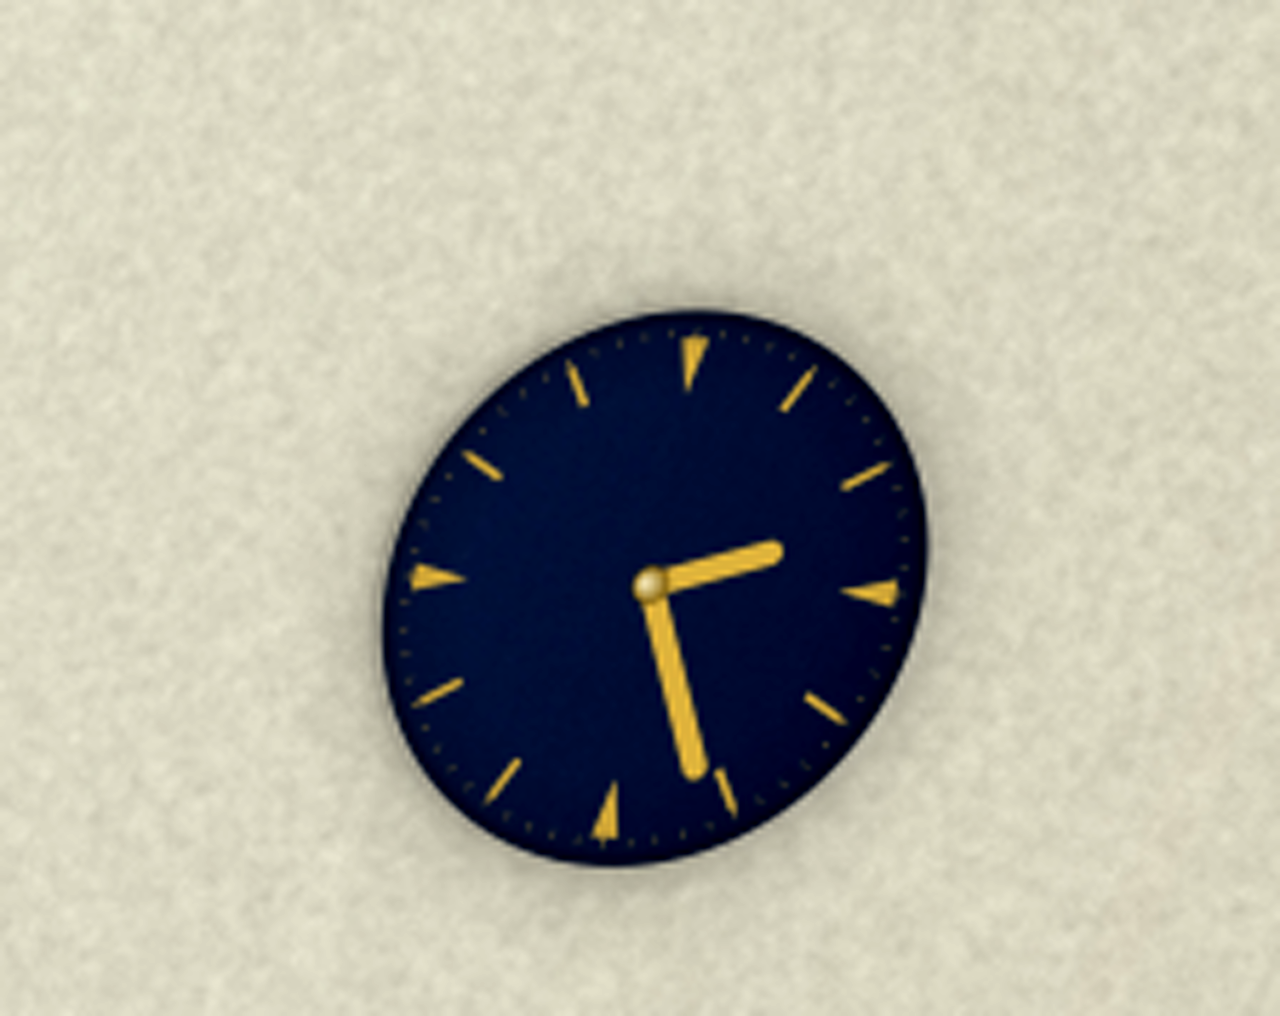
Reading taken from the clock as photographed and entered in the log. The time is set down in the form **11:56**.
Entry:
**2:26**
